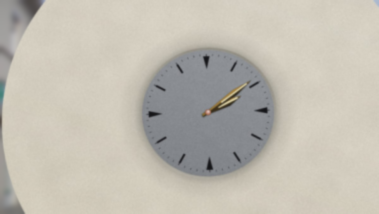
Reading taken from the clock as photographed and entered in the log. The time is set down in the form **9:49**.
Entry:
**2:09**
